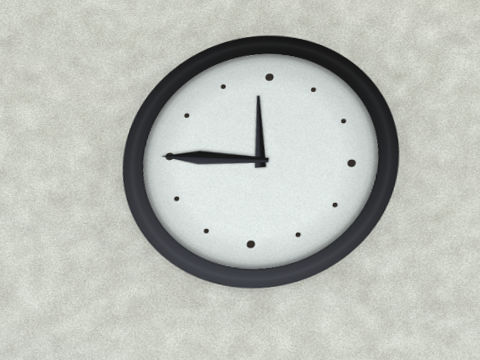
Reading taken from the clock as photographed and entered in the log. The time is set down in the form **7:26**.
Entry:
**11:45**
